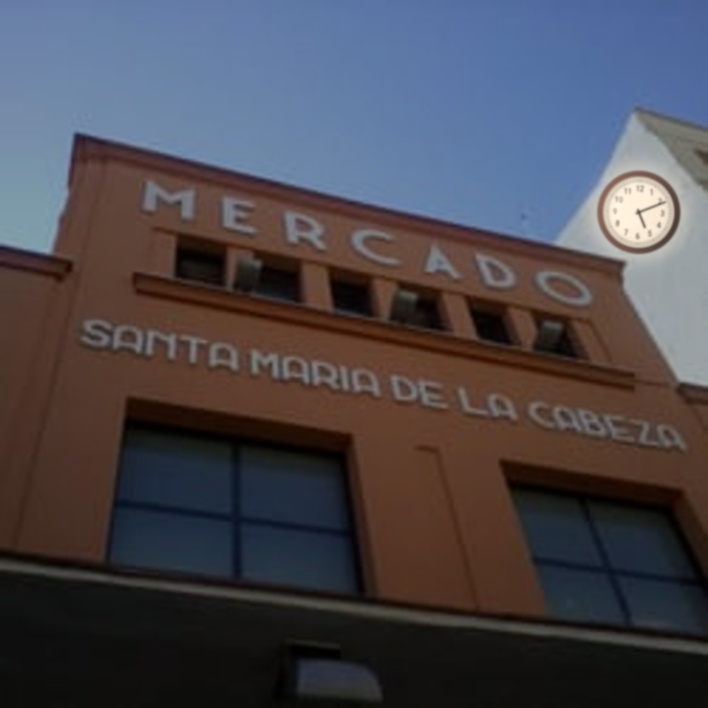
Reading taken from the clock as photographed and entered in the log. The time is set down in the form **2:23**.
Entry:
**5:11**
